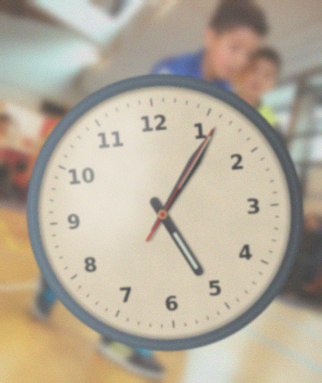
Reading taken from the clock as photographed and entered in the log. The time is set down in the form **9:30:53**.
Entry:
**5:06:06**
